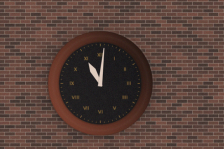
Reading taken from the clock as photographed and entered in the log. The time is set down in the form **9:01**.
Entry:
**11:01**
